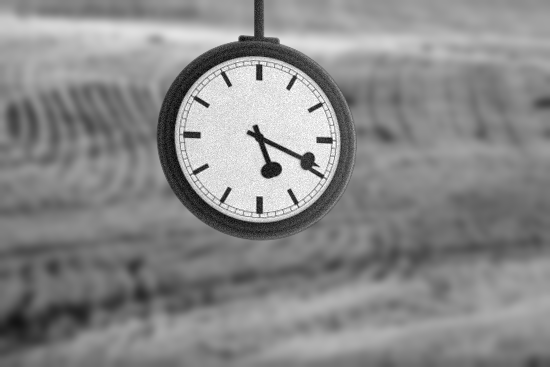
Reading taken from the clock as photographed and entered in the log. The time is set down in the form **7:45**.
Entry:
**5:19**
